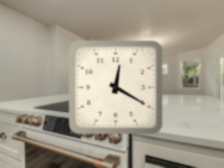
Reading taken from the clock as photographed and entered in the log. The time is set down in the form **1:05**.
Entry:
**12:20**
